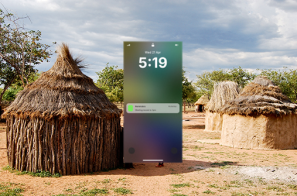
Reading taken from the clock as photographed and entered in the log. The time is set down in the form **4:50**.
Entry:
**5:19**
